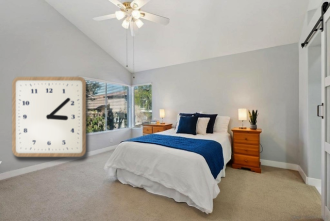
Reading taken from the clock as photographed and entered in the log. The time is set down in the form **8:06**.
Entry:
**3:08**
